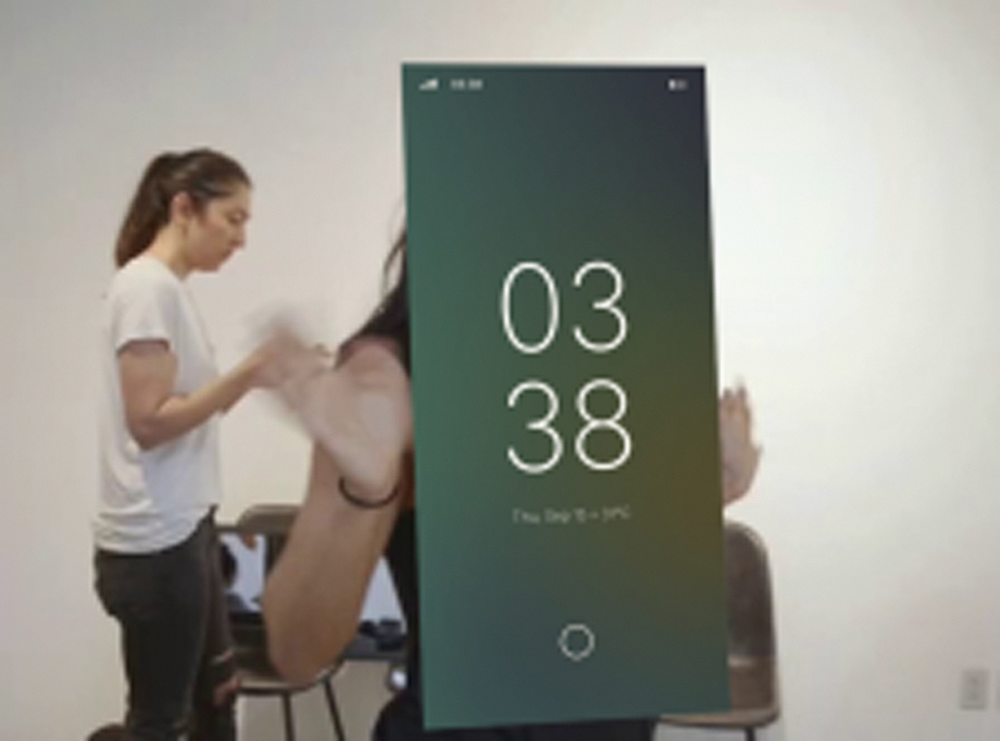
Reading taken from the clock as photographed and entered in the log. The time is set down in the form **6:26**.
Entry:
**3:38**
